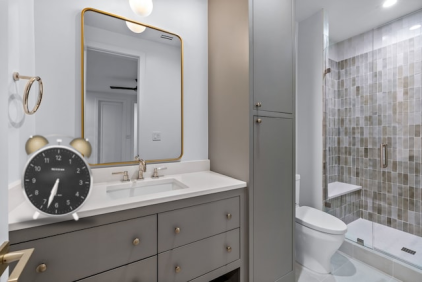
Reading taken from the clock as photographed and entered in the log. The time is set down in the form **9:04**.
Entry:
**6:33**
